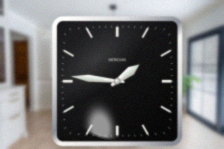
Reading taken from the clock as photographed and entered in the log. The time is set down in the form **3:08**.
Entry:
**1:46**
